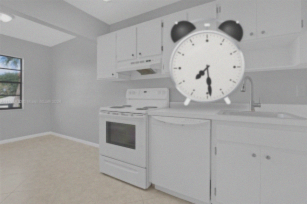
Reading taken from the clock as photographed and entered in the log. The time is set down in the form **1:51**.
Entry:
**7:29**
